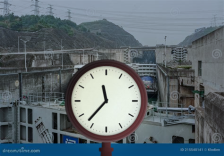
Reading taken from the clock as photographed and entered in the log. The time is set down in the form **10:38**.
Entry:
**11:37**
